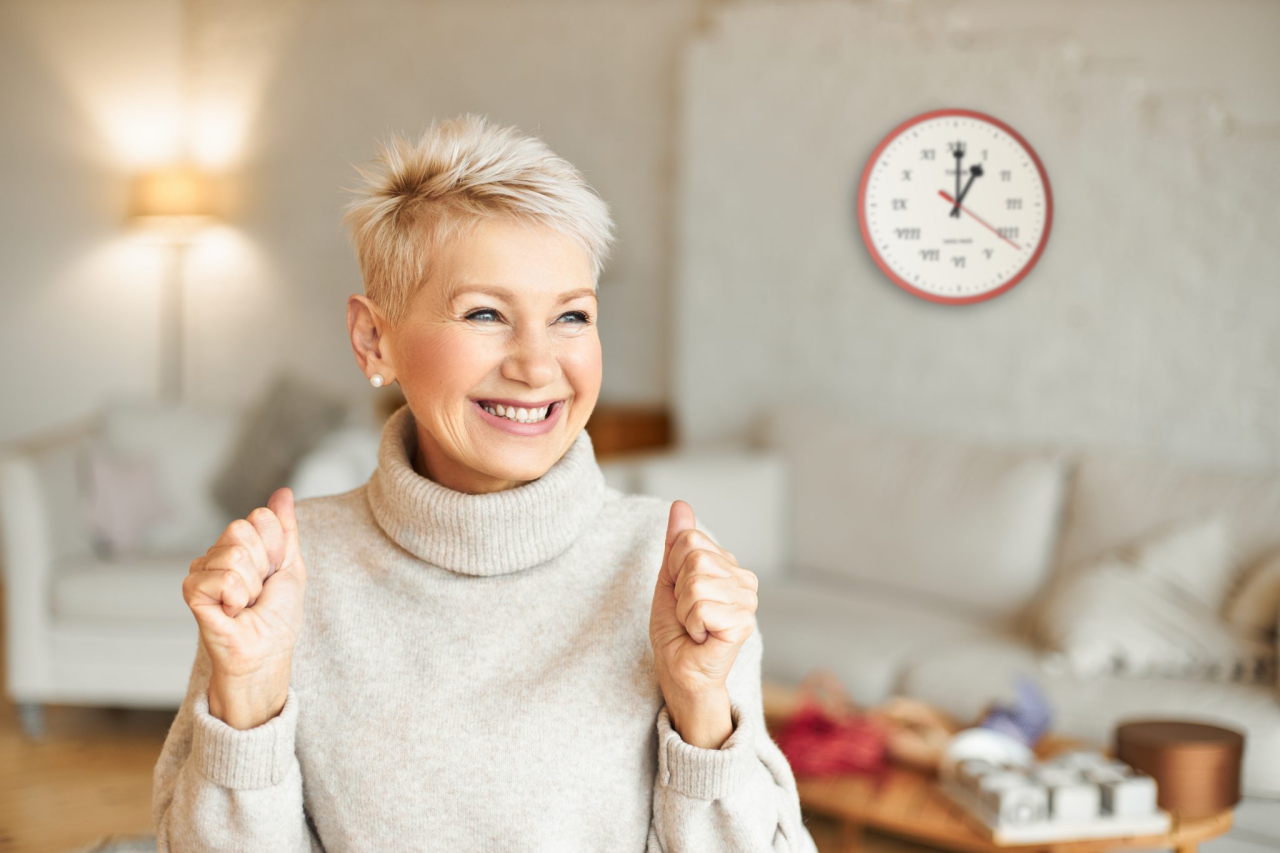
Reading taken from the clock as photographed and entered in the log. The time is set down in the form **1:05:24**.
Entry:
**1:00:21**
